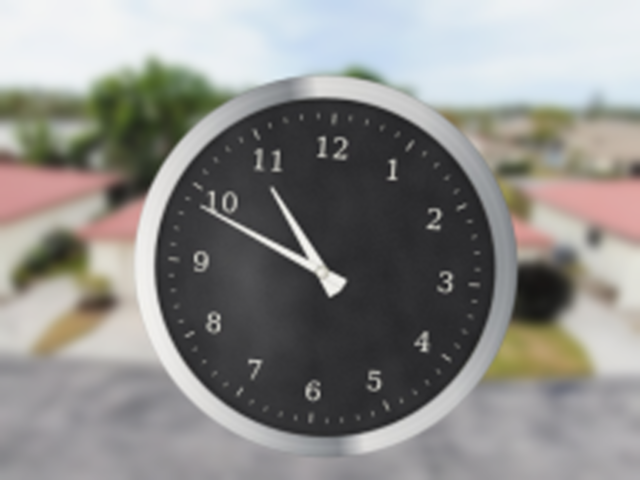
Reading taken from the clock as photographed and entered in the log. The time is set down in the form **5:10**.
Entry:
**10:49**
